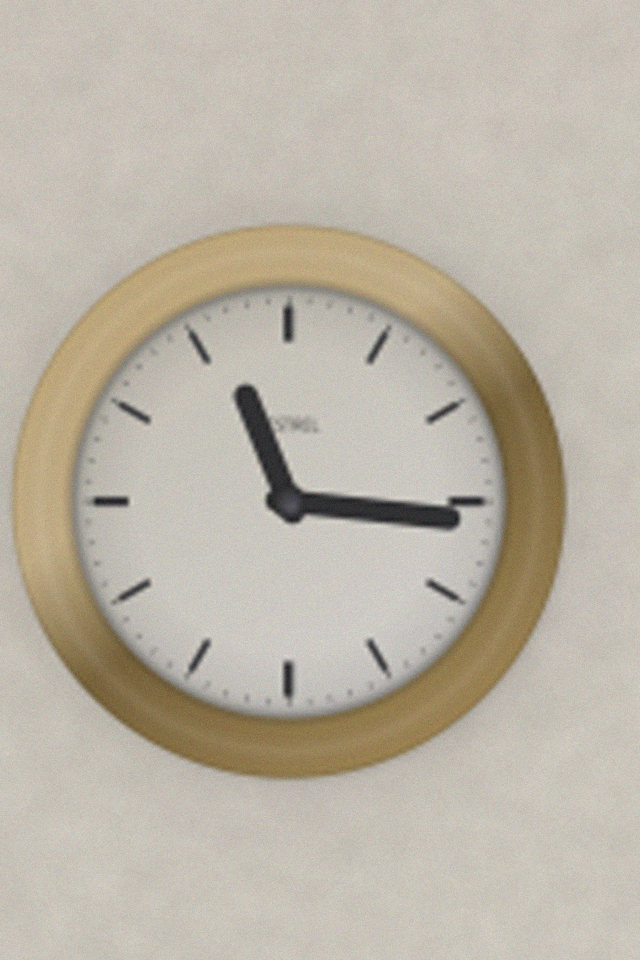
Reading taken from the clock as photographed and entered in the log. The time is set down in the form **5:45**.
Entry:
**11:16**
